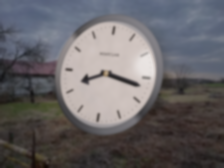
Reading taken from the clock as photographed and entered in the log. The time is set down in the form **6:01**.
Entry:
**8:17**
